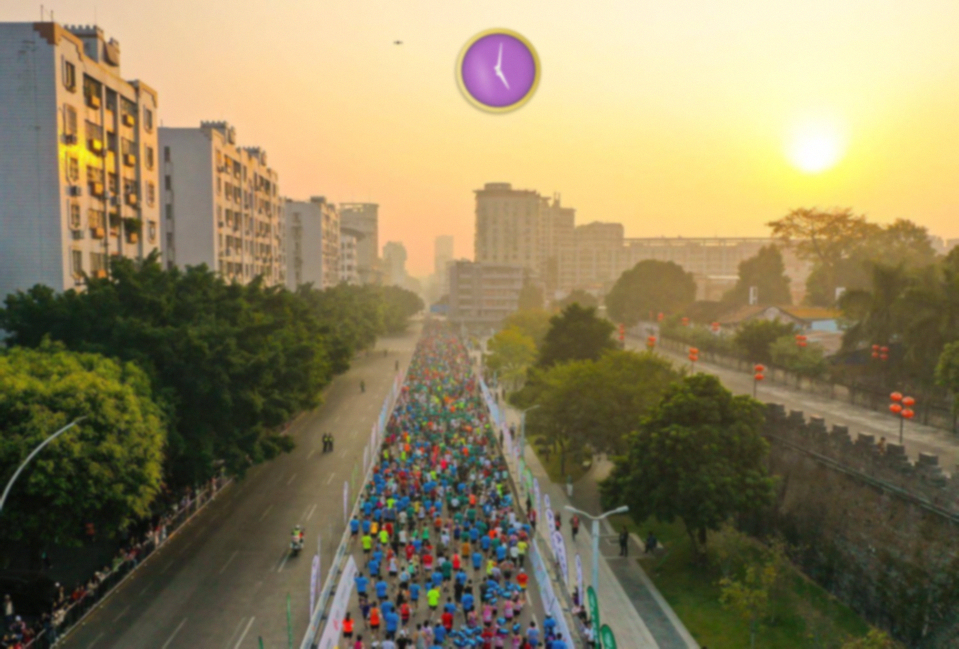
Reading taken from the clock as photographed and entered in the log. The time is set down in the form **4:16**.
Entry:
**5:01**
